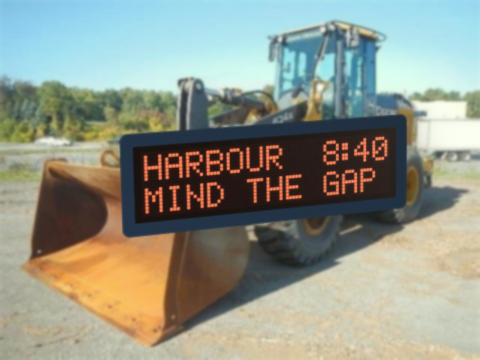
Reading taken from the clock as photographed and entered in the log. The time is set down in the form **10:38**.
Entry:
**8:40**
